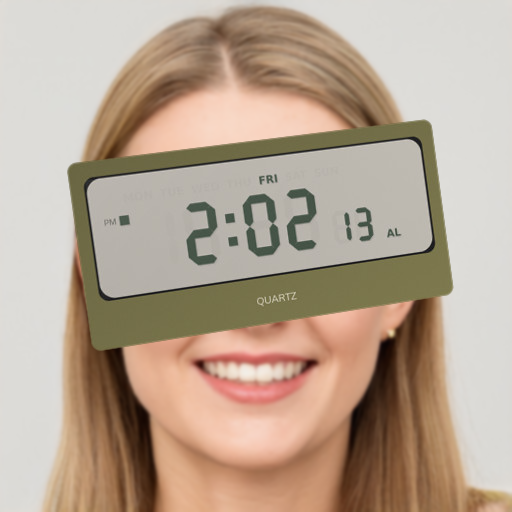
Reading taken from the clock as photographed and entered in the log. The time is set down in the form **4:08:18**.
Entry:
**2:02:13**
